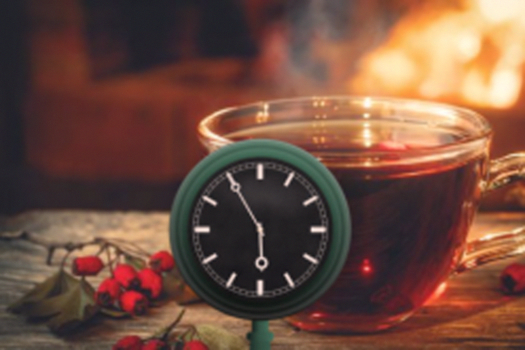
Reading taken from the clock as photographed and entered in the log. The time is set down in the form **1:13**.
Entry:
**5:55**
